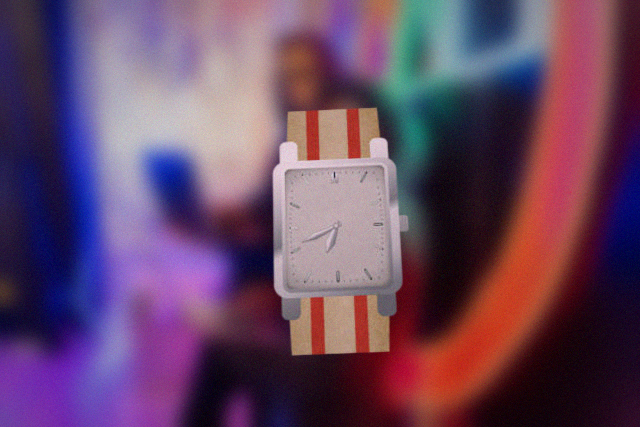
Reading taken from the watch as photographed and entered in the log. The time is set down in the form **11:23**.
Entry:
**6:41**
